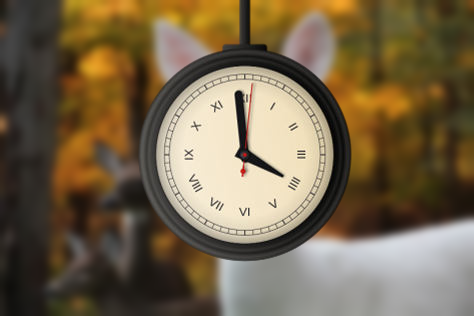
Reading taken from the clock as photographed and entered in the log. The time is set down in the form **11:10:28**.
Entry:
**3:59:01**
